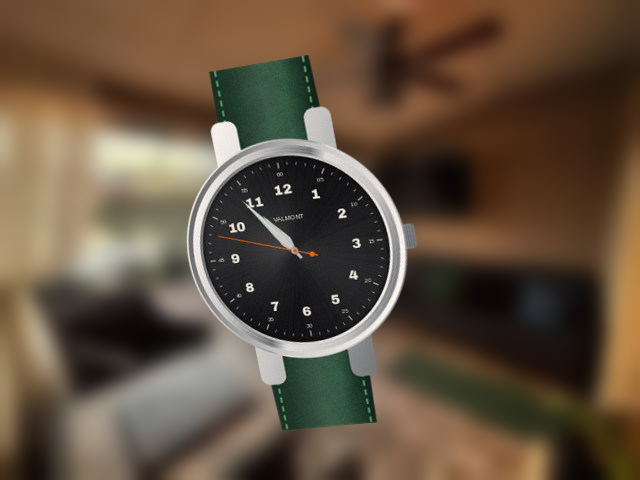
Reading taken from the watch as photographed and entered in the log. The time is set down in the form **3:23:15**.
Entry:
**10:53:48**
